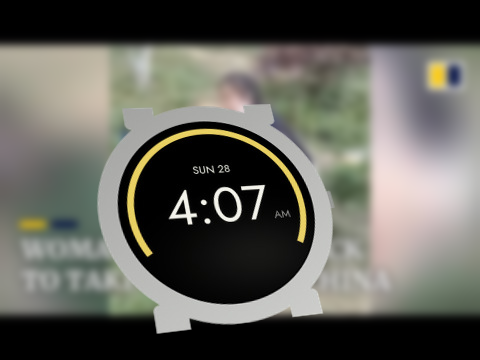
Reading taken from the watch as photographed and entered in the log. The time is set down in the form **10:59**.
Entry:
**4:07**
